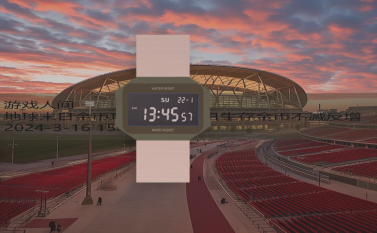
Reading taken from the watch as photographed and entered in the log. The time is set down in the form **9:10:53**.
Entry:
**13:45:57**
